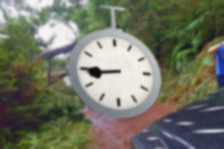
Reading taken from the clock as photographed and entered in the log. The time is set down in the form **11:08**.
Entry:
**8:44**
